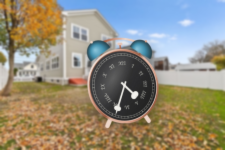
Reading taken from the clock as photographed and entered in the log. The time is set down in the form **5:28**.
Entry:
**4:34**
